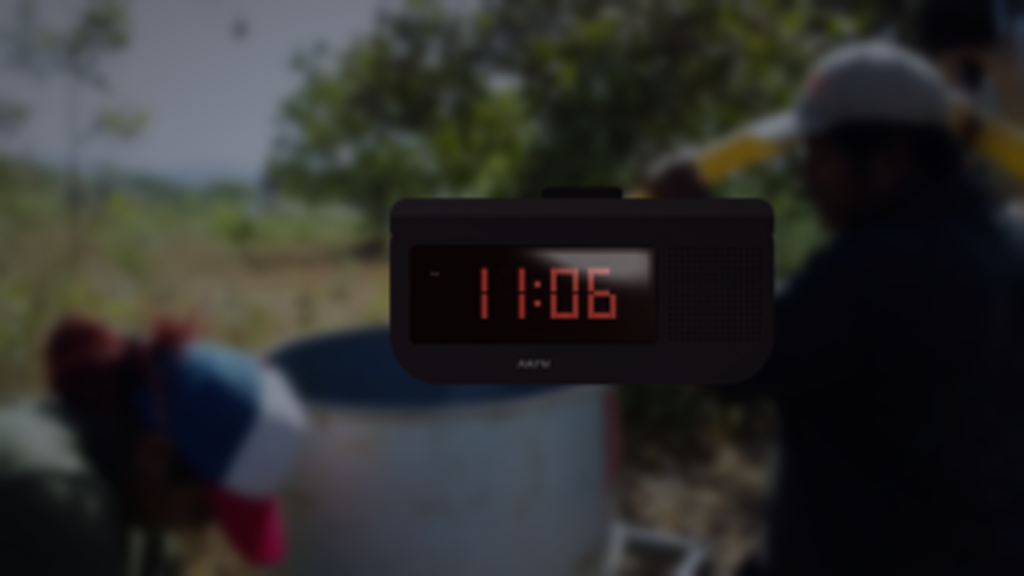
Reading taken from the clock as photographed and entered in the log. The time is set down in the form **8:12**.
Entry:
**11:06**
